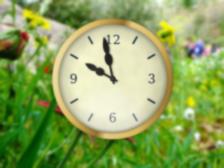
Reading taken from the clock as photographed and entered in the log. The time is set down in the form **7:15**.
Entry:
**9:58**
